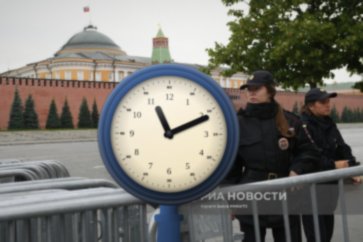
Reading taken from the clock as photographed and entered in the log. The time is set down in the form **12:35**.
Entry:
**11:11**
